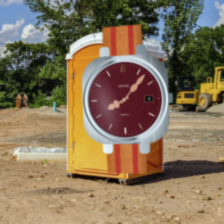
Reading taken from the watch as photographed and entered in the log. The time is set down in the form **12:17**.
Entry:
**8:07**
